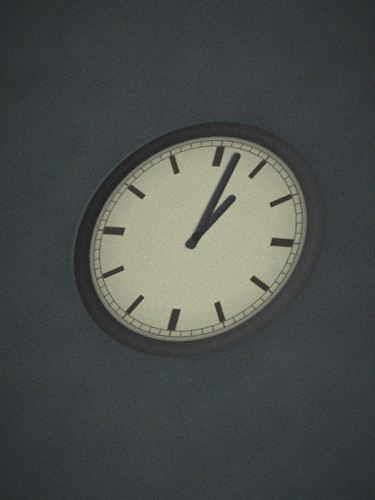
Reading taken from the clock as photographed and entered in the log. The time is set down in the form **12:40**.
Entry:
**1:02**
